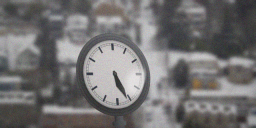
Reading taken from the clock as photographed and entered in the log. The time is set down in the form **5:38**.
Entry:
**5:26**
